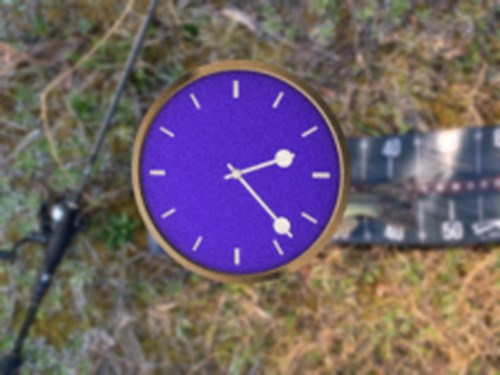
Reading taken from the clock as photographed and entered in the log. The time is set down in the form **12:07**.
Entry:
**2:23**
